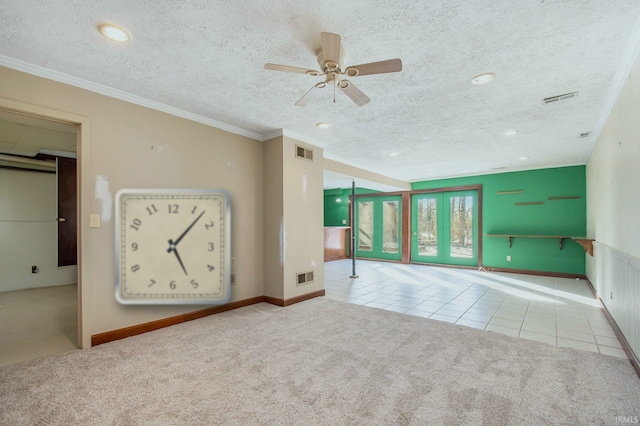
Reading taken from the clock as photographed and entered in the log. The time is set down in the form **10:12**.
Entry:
**5:07**
